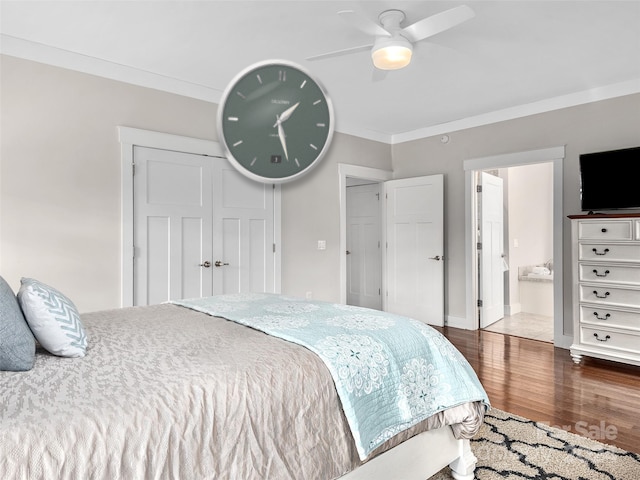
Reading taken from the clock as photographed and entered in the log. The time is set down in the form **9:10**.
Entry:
**1:27**
